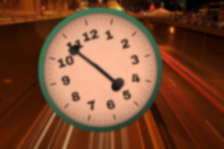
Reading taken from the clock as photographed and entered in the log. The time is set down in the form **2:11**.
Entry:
**4:54**
